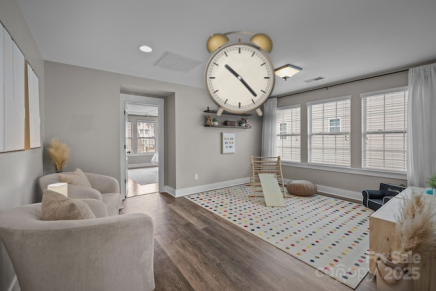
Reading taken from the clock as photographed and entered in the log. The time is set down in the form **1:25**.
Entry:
**10:23**
